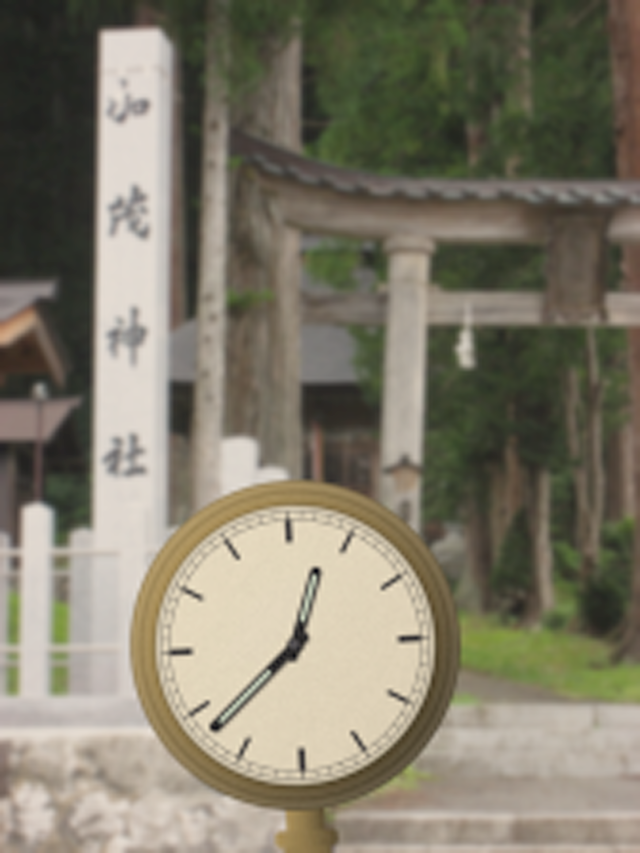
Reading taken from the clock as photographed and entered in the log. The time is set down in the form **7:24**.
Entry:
**12:38**
